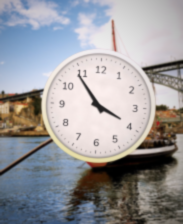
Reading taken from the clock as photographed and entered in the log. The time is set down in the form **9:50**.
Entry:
**3:54**
